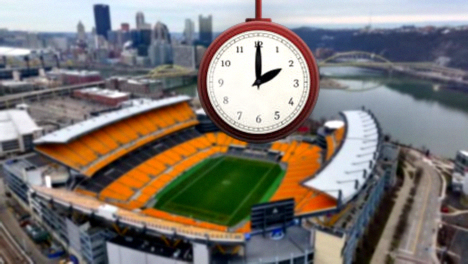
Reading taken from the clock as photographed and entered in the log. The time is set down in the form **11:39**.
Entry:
**2:00**
